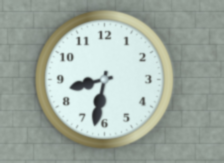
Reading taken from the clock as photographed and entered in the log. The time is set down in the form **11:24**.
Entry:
**8:32**
